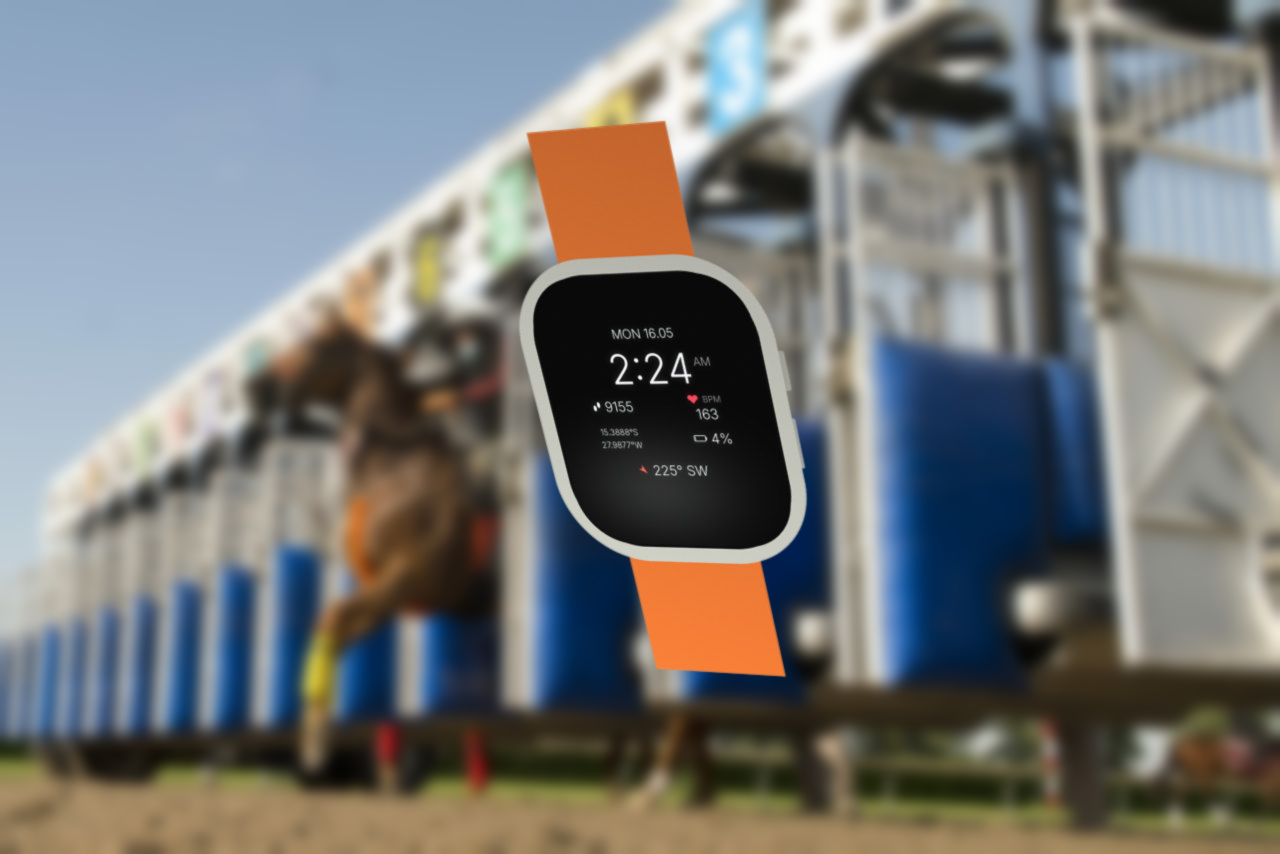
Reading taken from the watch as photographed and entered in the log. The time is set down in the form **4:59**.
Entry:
**2:24**
